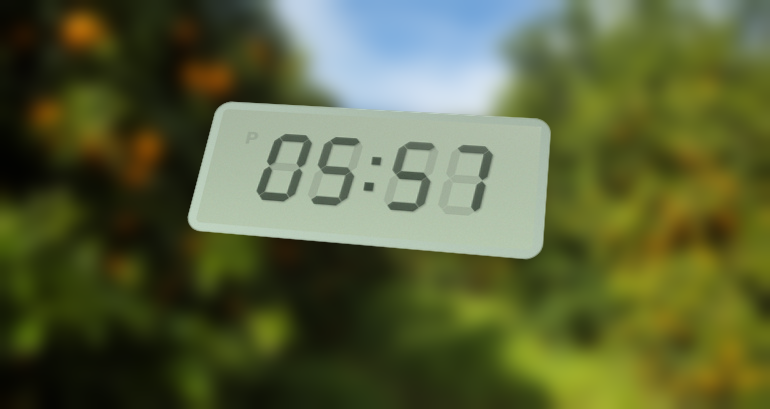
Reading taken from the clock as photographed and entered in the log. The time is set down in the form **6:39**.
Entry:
**5:57**
